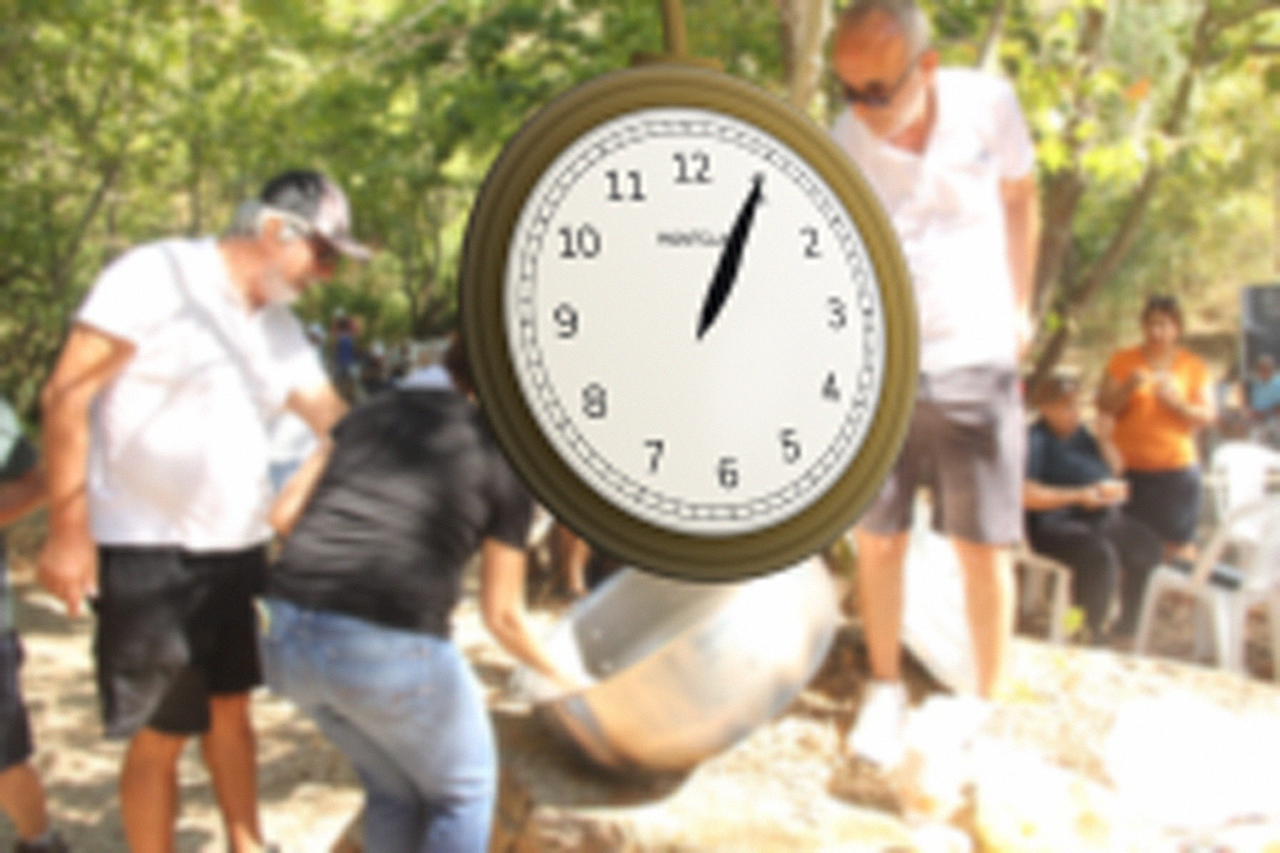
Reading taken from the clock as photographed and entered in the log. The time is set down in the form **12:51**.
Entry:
**1:05**
